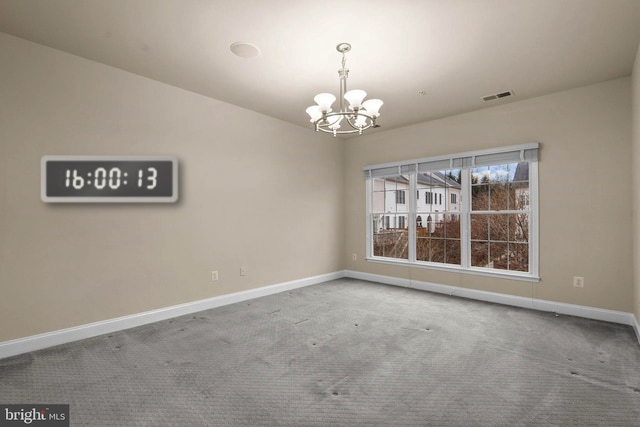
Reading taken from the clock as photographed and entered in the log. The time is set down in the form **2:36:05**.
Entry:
**16:00:13**
